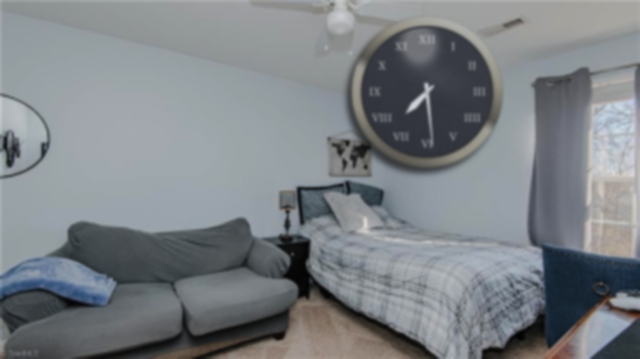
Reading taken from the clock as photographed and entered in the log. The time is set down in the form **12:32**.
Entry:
**7:29**
